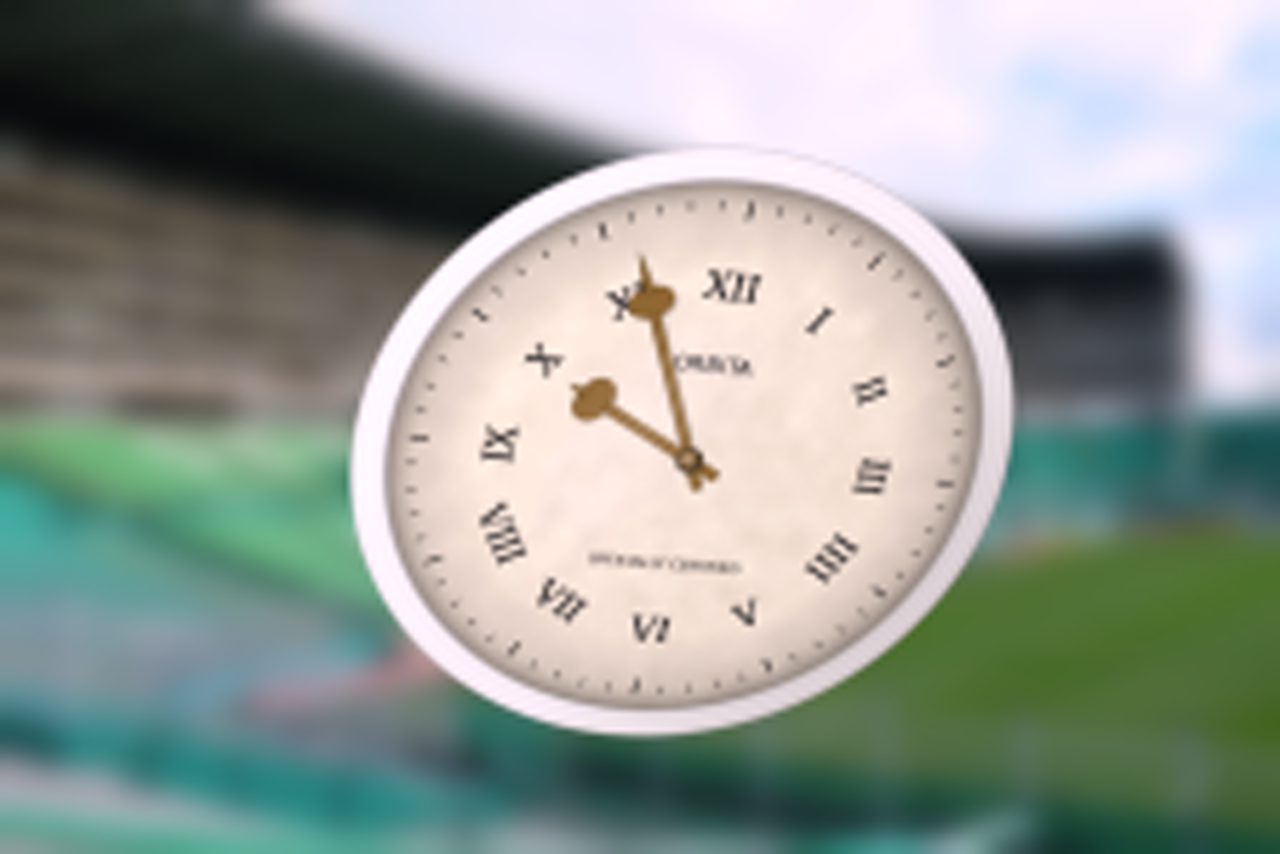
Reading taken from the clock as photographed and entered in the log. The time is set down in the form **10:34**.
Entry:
**9:56**
